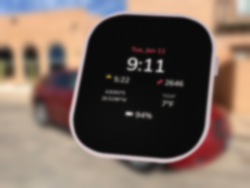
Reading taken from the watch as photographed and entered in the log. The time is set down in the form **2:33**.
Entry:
**9:11**
